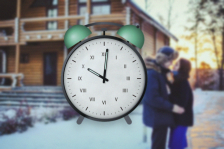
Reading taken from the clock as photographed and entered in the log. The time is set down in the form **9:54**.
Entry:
**10:01**
